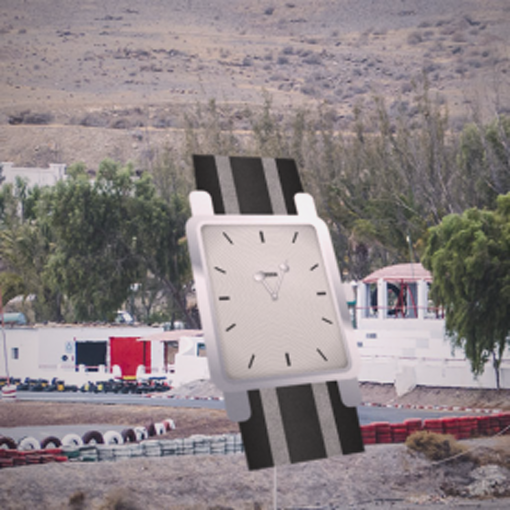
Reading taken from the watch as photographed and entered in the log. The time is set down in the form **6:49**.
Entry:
**11:05**
